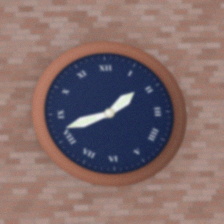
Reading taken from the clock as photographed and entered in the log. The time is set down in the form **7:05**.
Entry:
**1:42**
